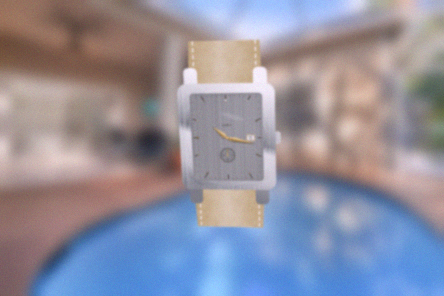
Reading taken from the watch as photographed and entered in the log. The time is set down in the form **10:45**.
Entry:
**10:17**
